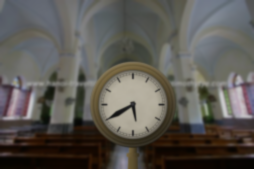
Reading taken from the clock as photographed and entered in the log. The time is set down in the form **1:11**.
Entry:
**5:40**
